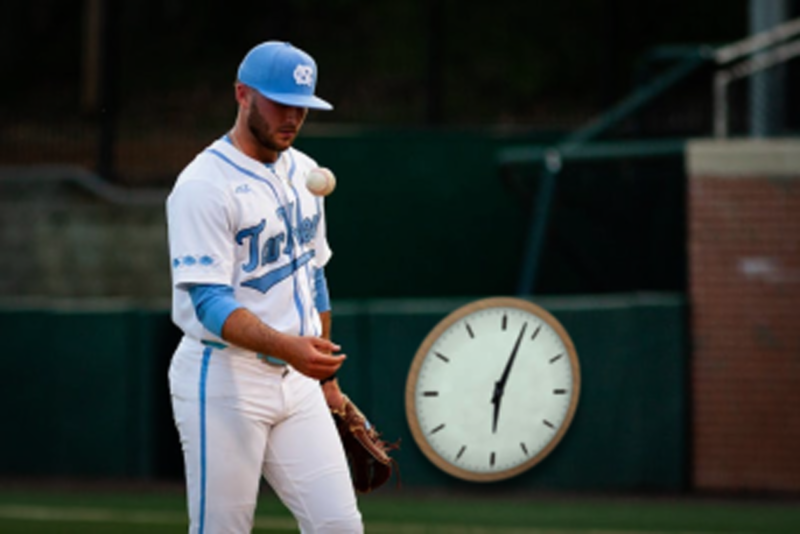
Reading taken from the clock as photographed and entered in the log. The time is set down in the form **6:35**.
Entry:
**6:03**
